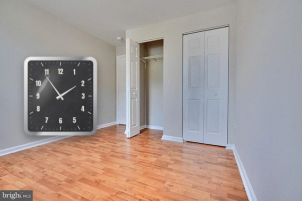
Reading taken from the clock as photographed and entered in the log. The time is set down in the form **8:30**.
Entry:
**1:54**
